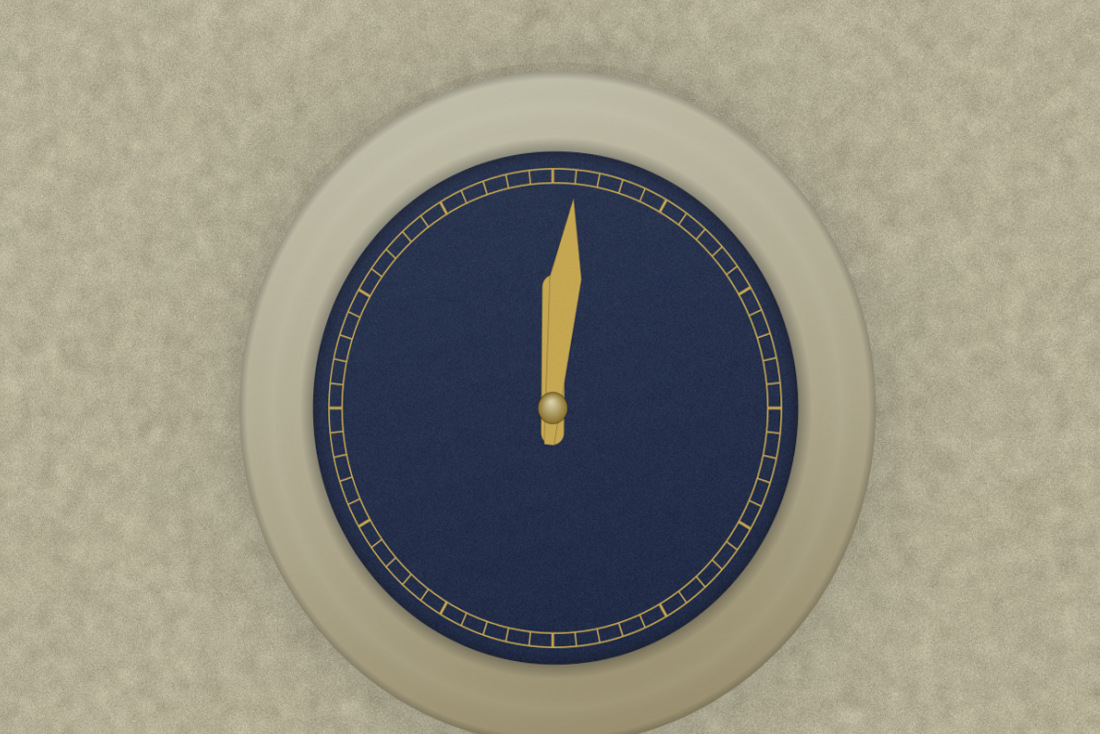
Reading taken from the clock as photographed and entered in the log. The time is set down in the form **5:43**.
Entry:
**12:01**
